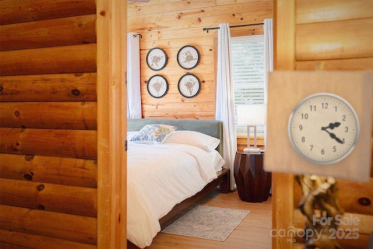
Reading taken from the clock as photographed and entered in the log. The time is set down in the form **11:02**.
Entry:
**2:21**
